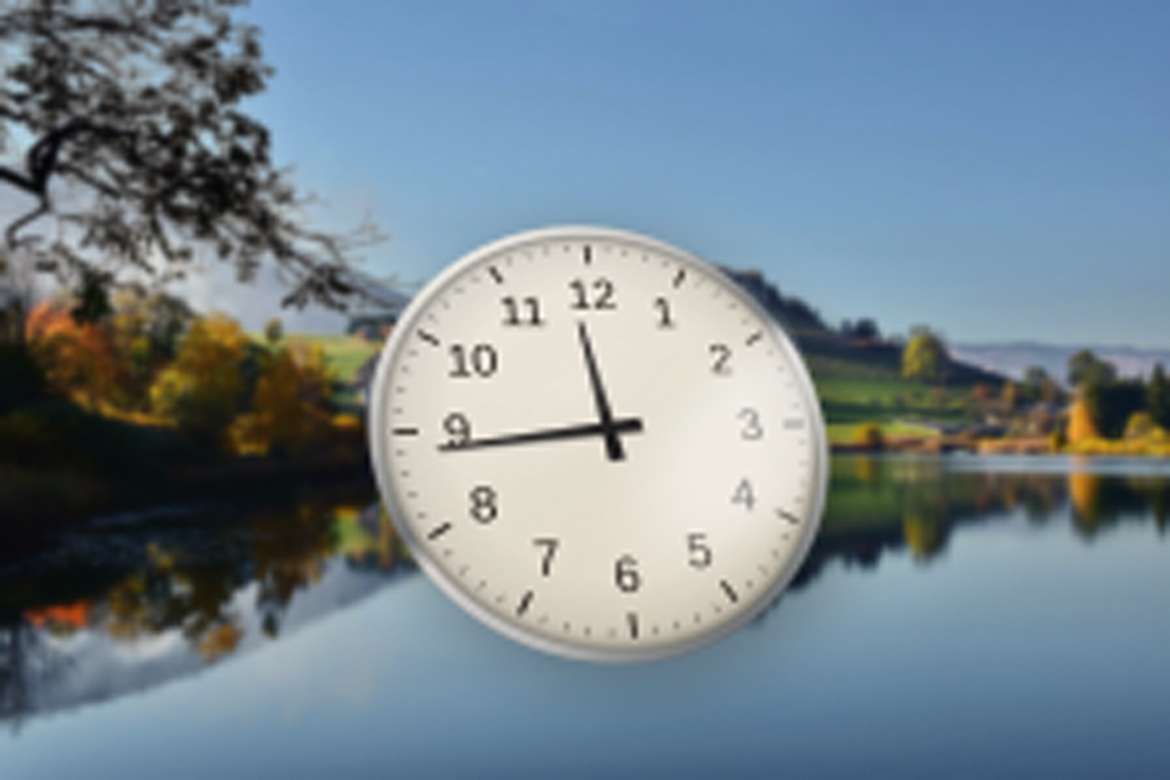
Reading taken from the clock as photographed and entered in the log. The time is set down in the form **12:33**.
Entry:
**11:44**
